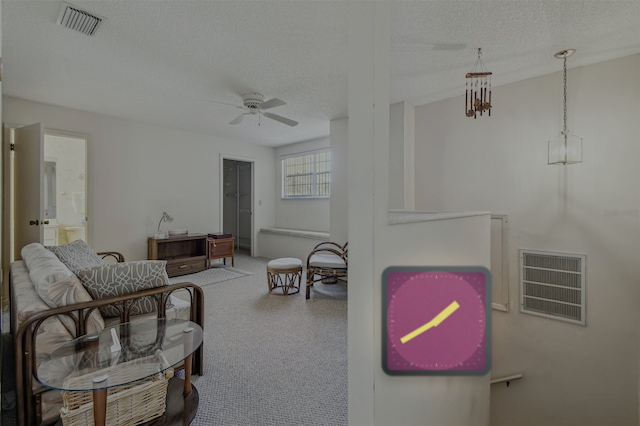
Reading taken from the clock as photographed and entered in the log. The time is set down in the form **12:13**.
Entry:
**1:40**
